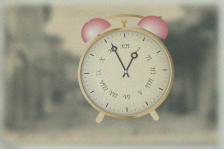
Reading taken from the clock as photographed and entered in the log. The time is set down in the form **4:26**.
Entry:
**12:56**
